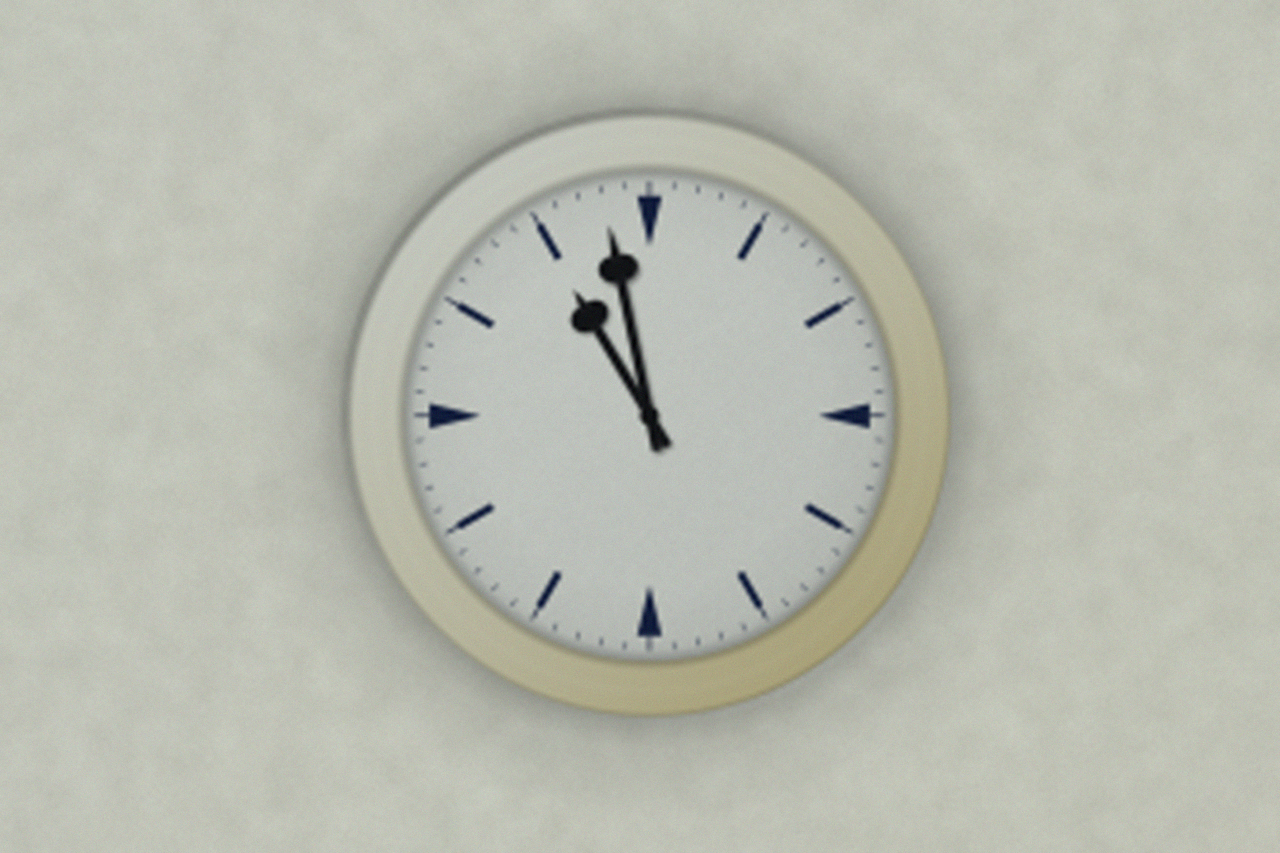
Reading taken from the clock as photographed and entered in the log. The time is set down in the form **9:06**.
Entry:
**10:58**
